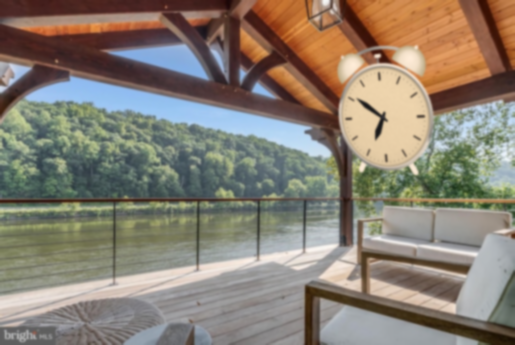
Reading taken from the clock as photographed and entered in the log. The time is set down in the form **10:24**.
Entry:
**6:51**
